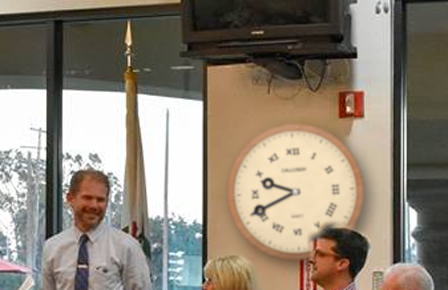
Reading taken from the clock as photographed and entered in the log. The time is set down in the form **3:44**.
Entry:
**9:41**
